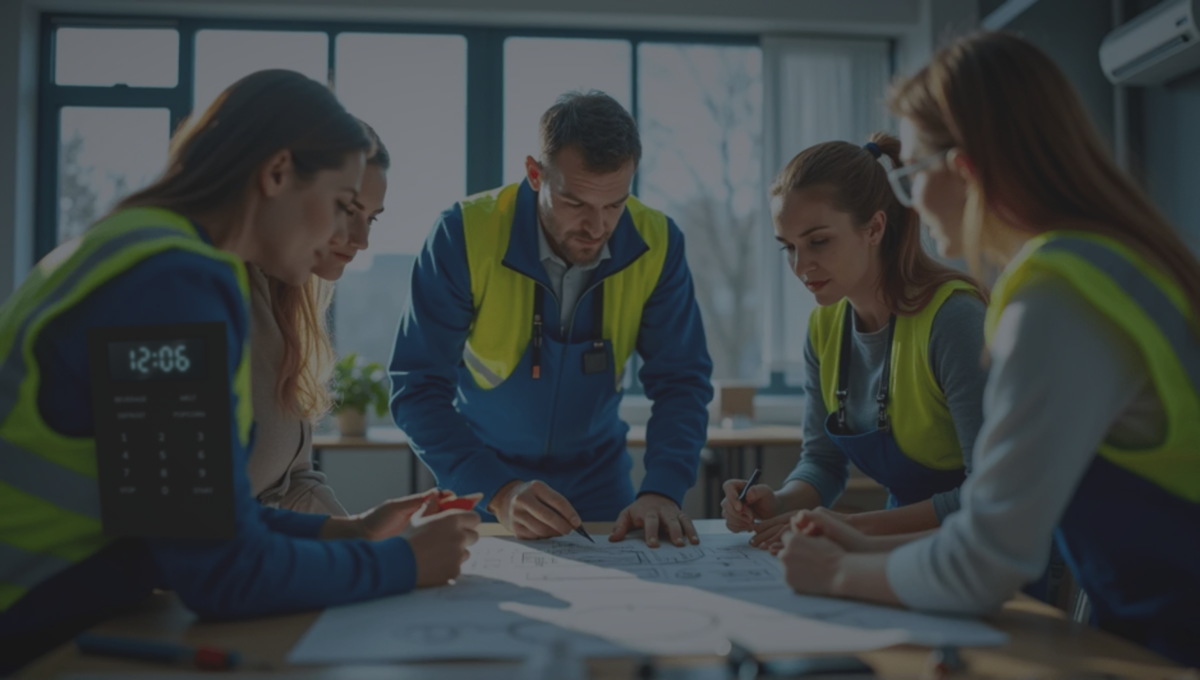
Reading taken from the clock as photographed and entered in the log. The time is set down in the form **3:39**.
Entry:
**12:06**
